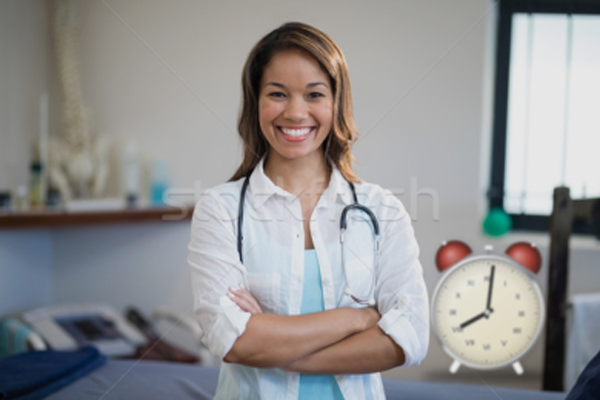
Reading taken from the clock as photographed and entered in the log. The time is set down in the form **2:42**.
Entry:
**8:01**
